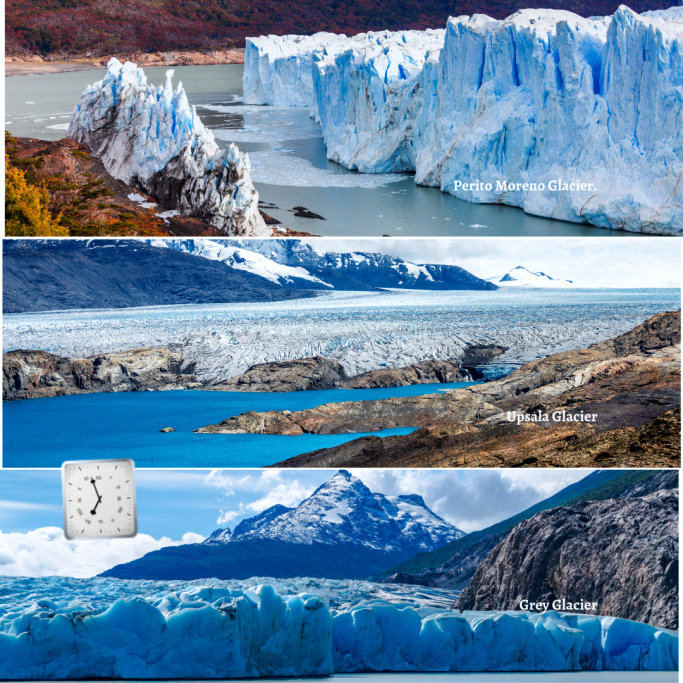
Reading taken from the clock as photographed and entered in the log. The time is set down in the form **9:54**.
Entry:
**6:57**
